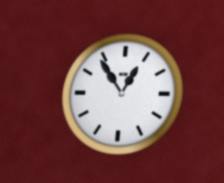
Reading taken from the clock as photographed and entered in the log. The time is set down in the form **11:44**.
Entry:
**12:54**
